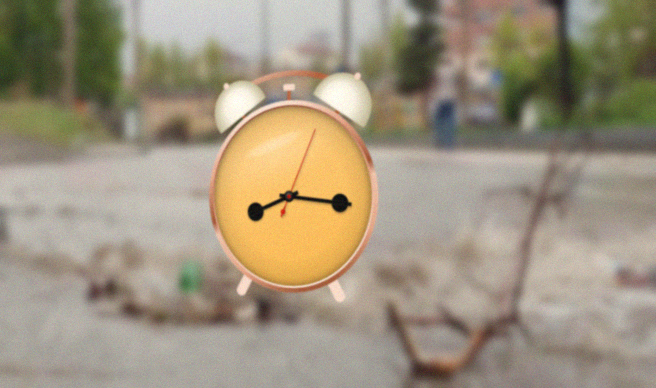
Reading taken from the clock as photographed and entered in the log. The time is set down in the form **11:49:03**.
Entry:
**8:16:04**
